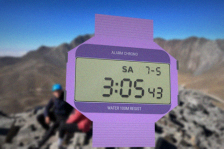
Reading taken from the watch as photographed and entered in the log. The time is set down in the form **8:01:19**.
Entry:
**3:05:43**
